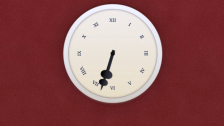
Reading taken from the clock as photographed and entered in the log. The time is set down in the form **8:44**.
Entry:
**6:33**
